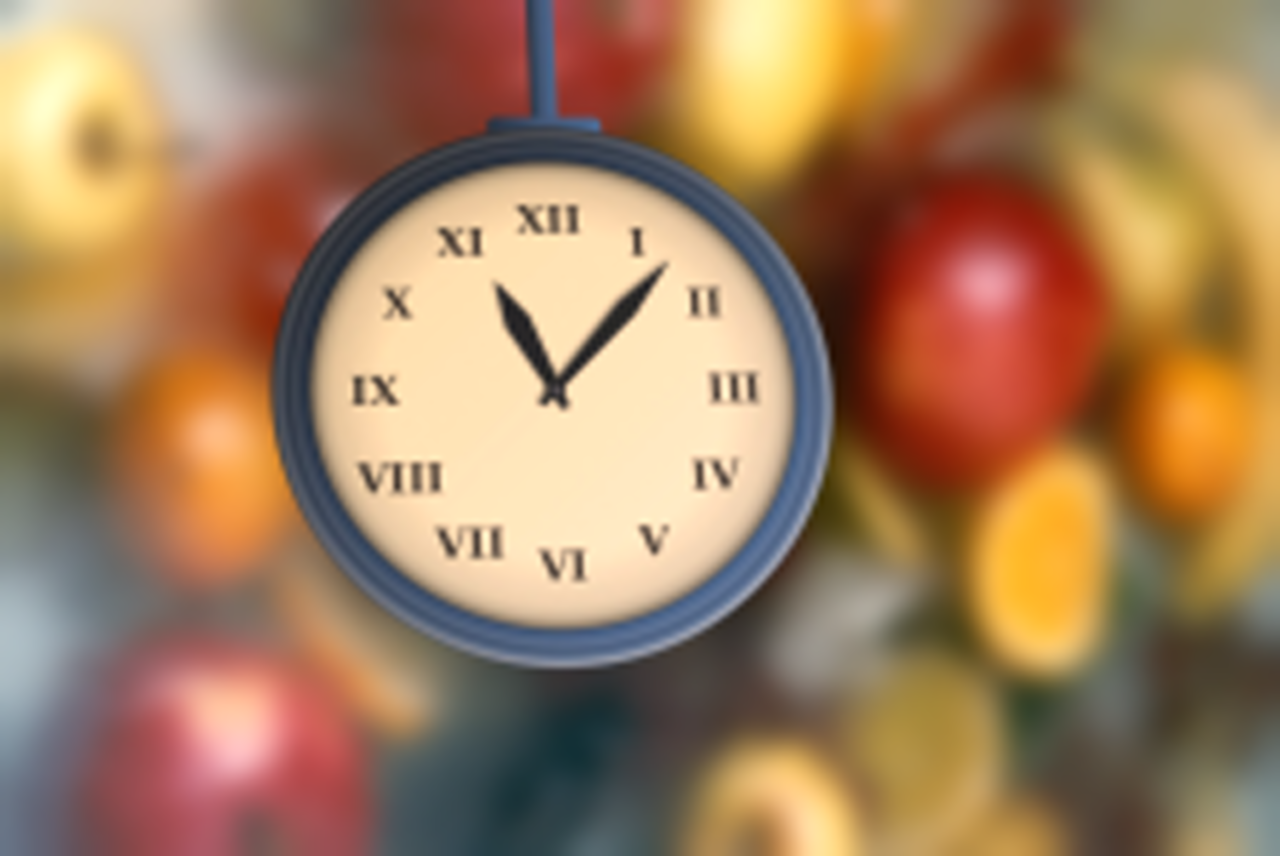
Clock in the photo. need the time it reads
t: 11:07
